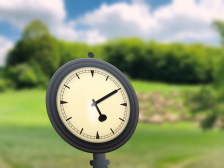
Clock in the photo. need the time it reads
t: 5:10
